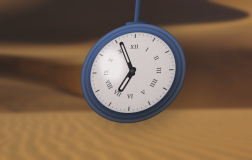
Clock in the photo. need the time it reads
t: 6:56
